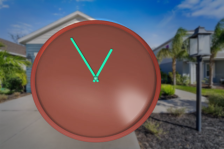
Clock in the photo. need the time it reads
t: 12:55
